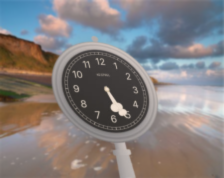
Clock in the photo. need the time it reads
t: 5:26
